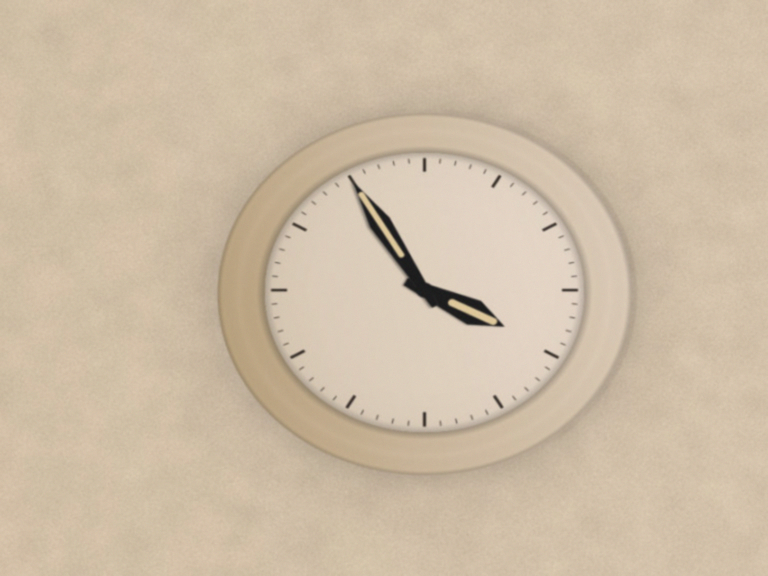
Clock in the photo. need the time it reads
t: 3:55
